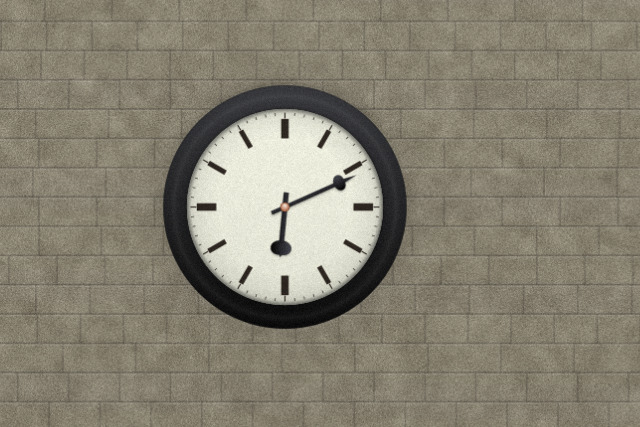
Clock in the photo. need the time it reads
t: 6:11
